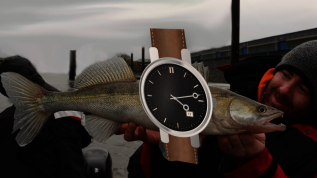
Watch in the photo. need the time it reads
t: 4:13
